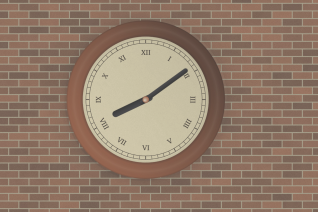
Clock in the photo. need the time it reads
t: 8:09
